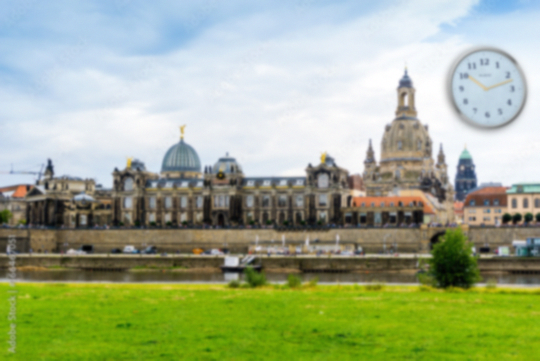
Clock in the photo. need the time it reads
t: 10:12
